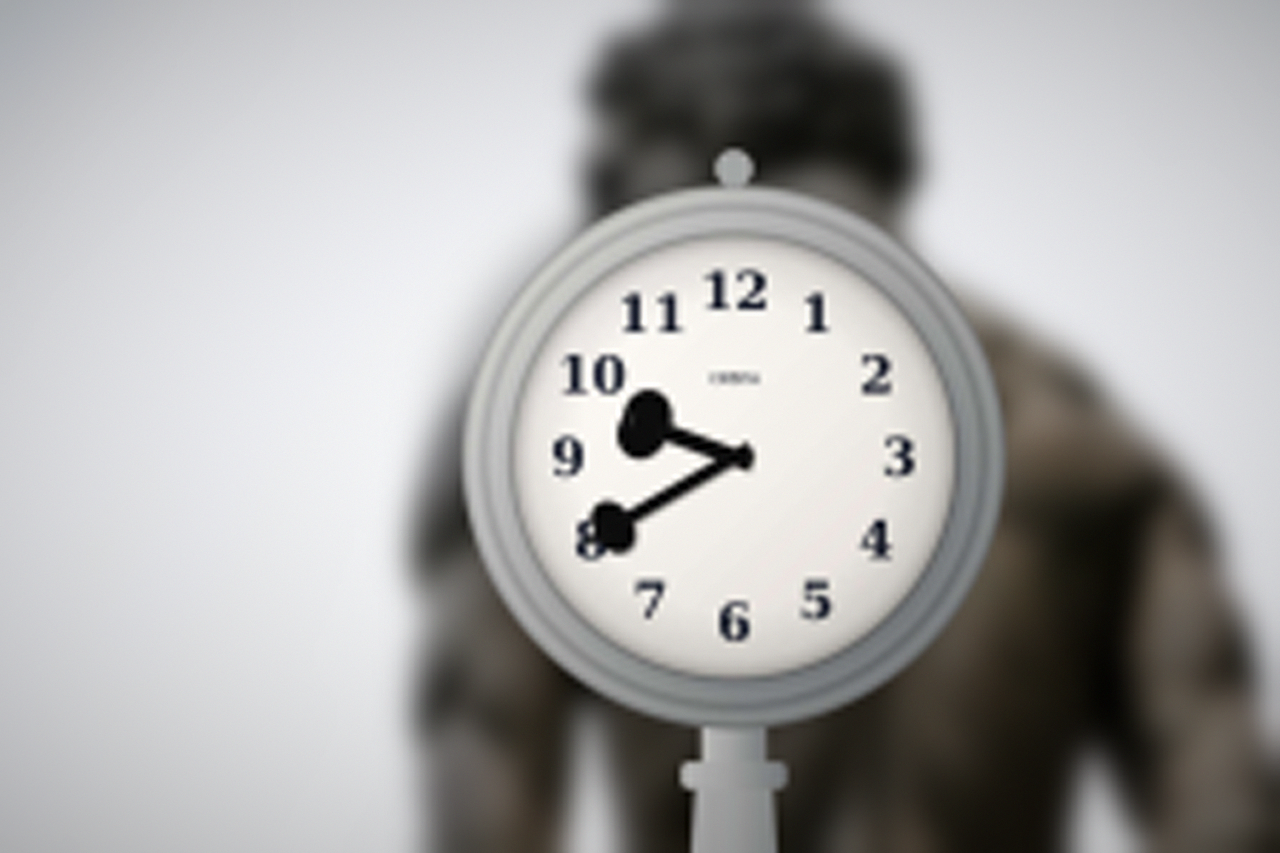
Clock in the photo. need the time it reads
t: 9:40
